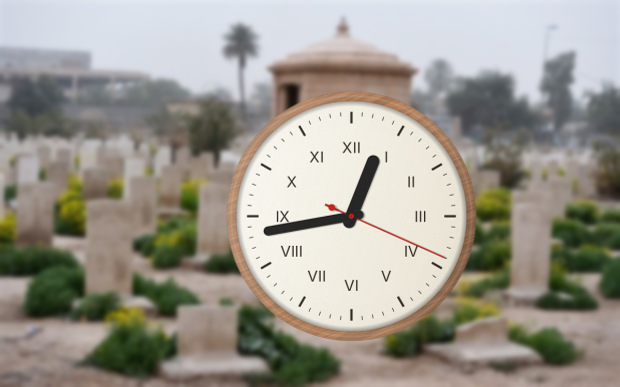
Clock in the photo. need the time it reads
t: 12:43:19
